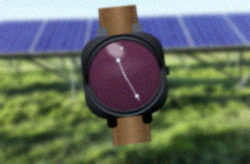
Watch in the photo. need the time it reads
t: 11:26
